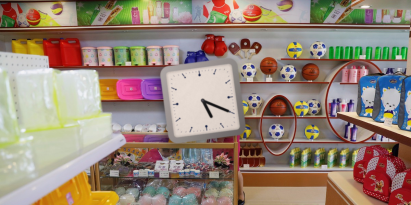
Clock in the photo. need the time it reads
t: 5:20
